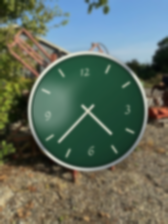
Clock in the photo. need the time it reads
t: 4:38
